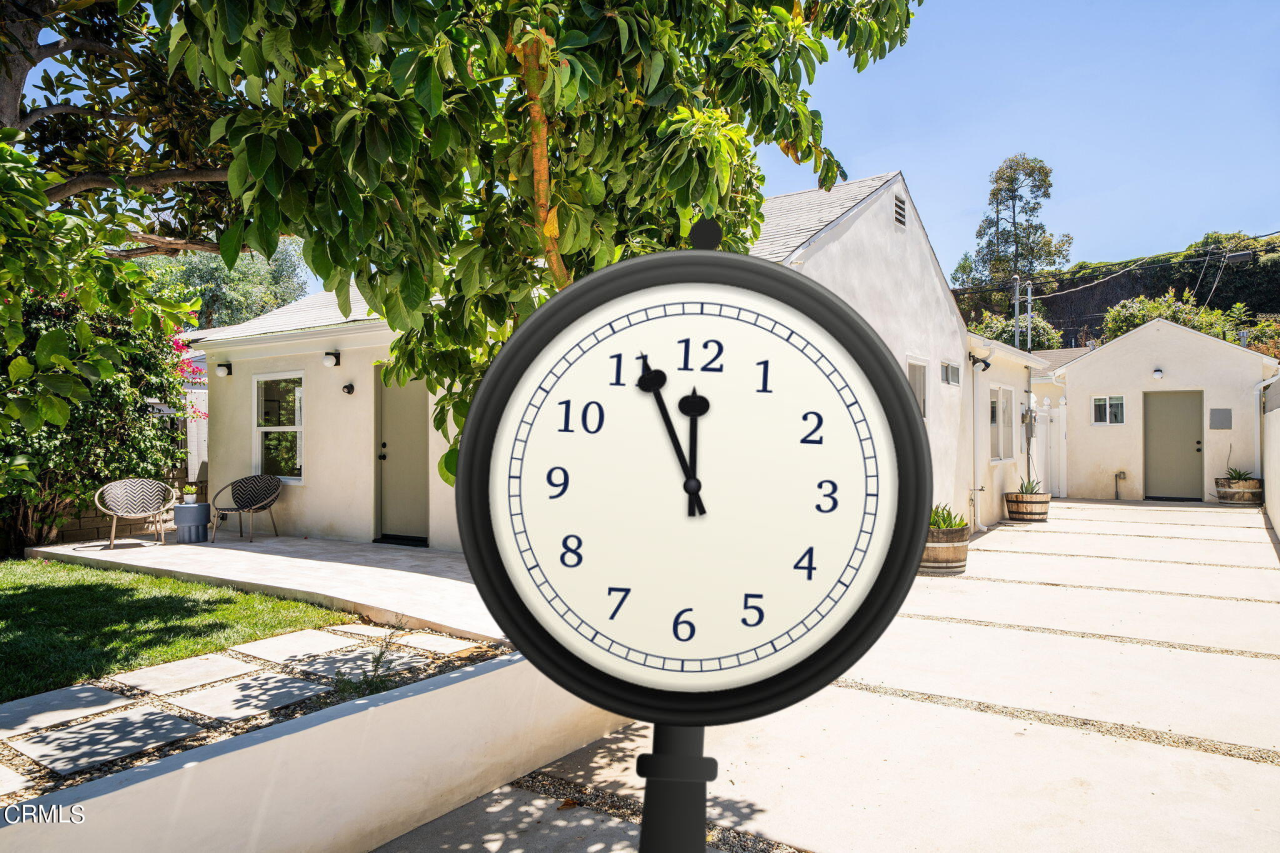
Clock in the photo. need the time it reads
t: 11:56
